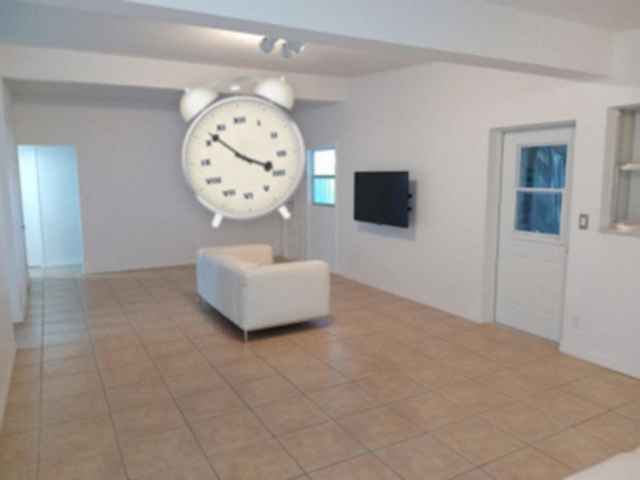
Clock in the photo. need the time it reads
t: 3:52
